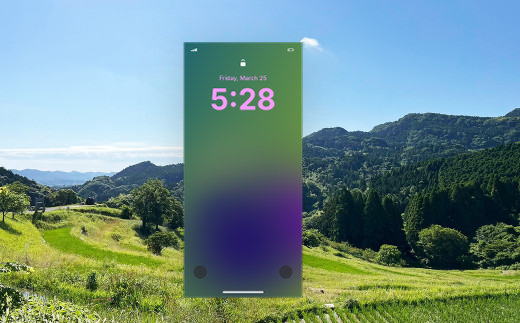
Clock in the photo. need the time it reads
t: 5:28
